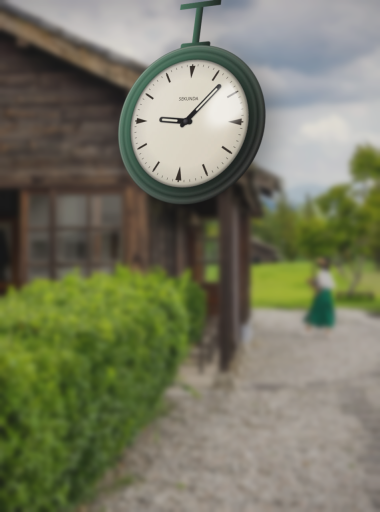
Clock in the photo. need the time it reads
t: 9:07
